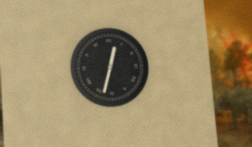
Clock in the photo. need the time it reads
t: 12:33
